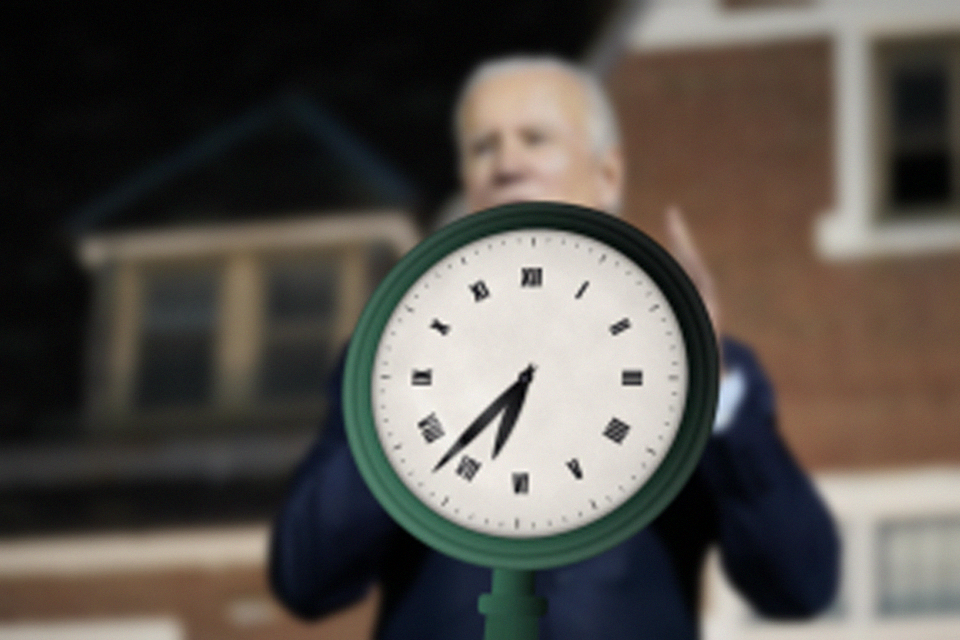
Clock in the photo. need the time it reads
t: 6:37
